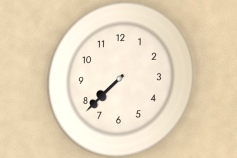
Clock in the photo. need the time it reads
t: 7:38
